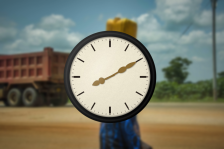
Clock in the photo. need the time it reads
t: 8:10
